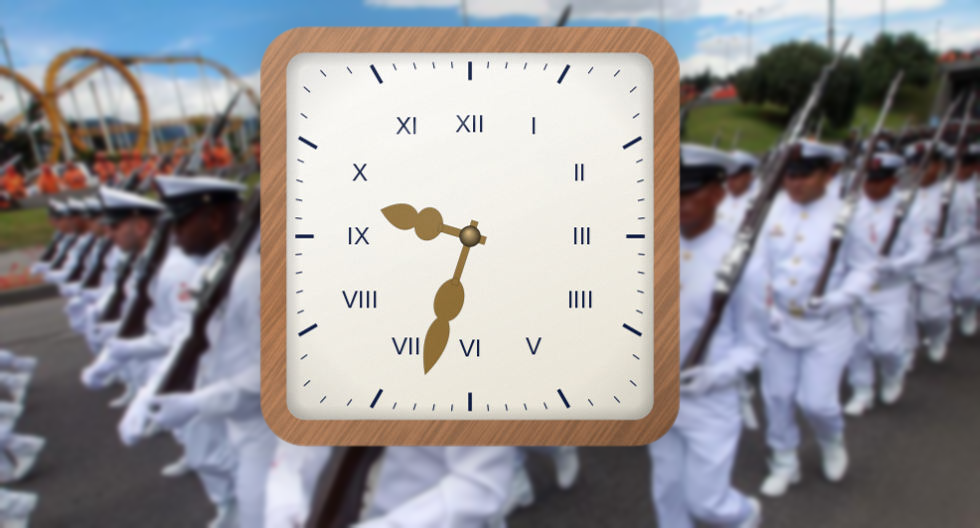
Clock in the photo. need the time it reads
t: 9:33
